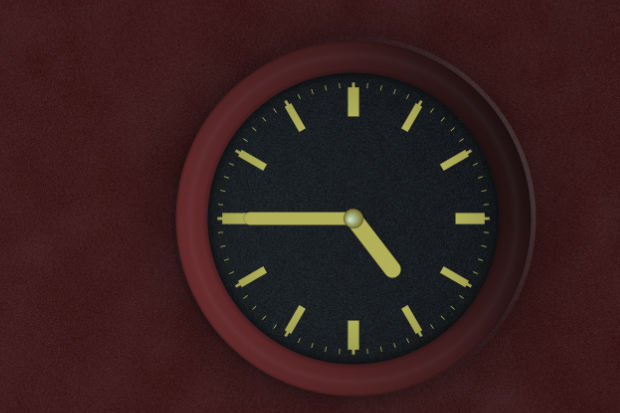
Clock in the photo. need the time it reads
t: 4:45
